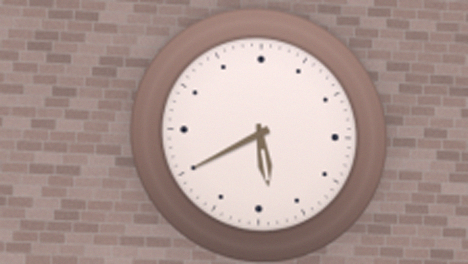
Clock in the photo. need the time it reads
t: 5:40
